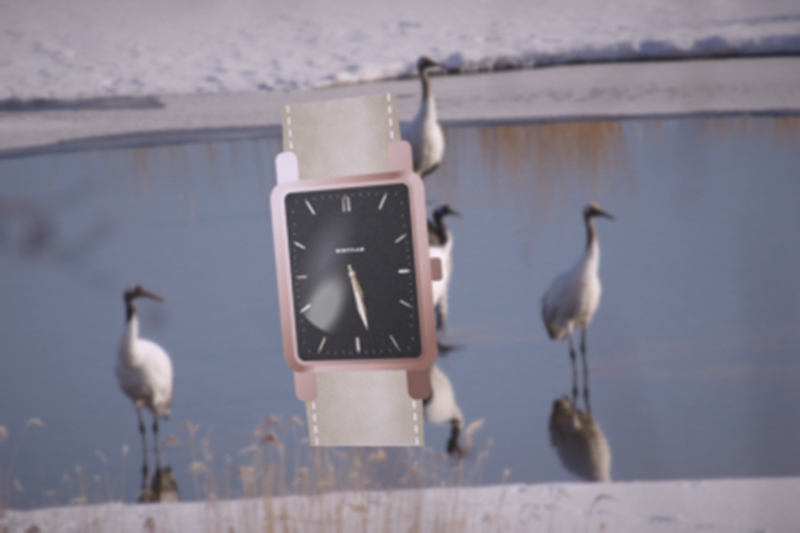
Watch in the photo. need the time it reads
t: 5:28
